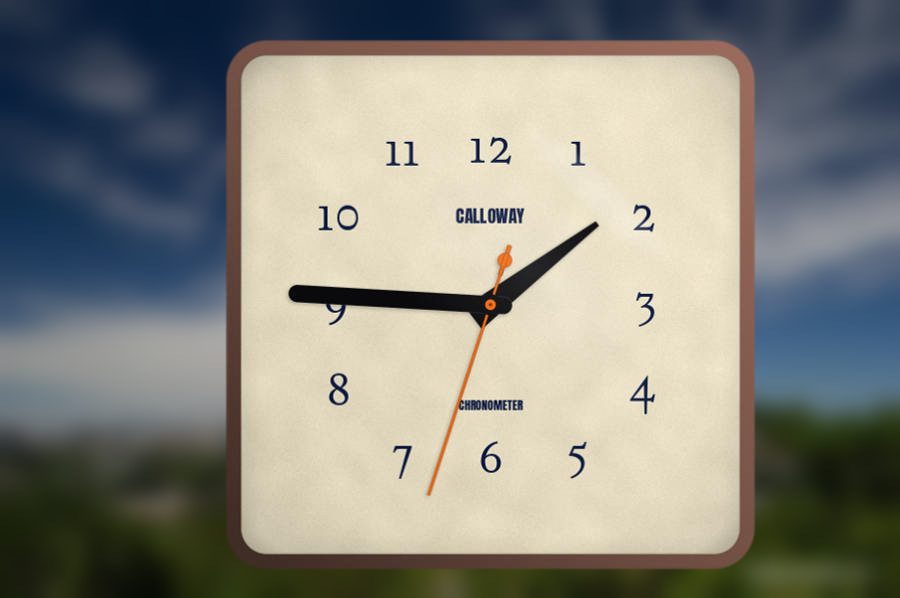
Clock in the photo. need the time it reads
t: 1:45:33
